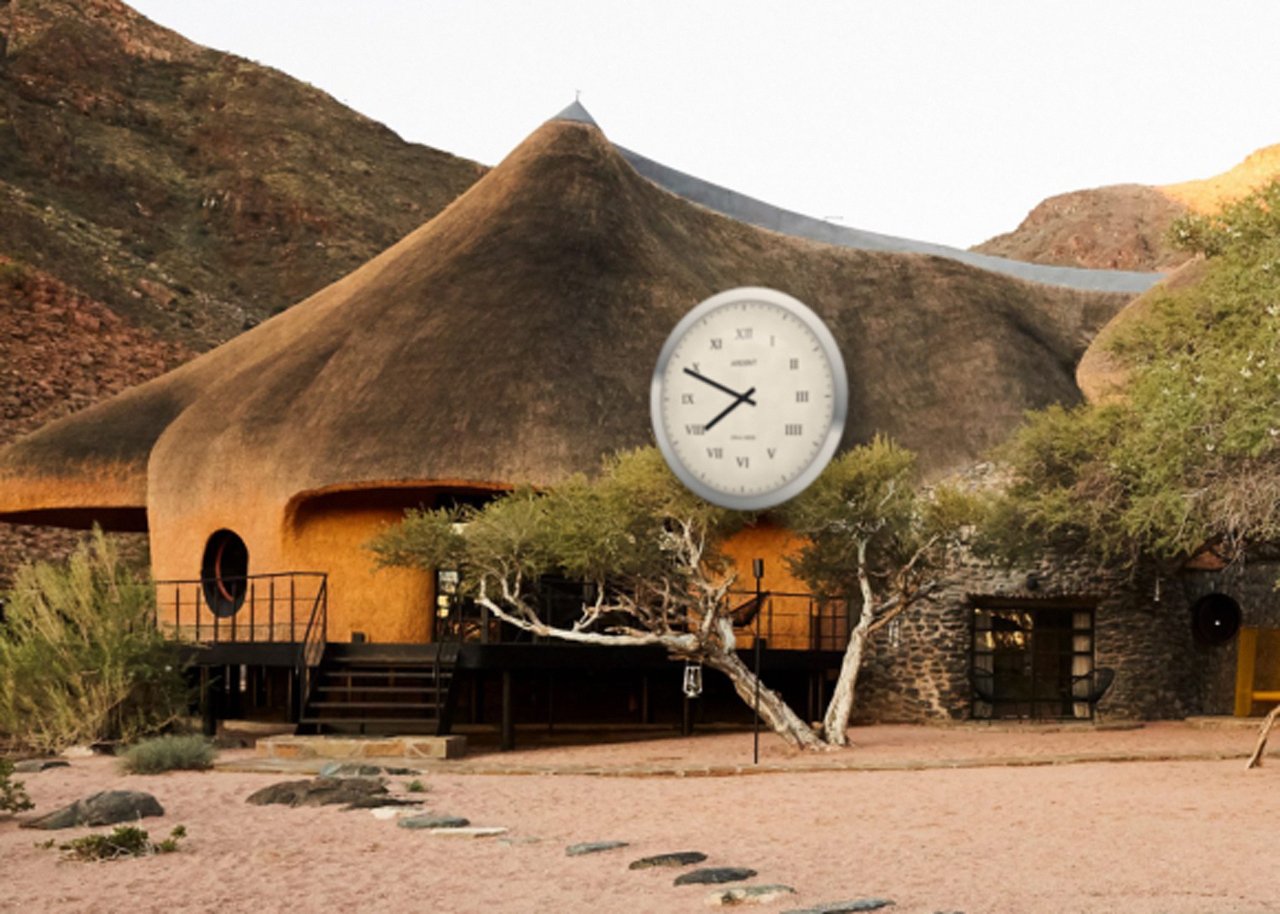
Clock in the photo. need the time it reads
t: 7:49
